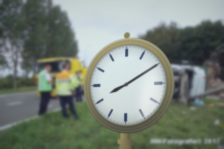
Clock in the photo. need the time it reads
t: 8:10
